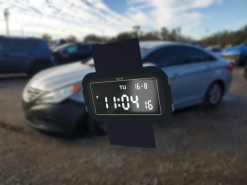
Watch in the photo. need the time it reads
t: 11:04:16
